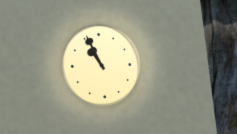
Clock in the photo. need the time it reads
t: 10:56
